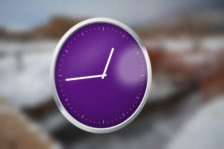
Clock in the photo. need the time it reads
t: 12:44
